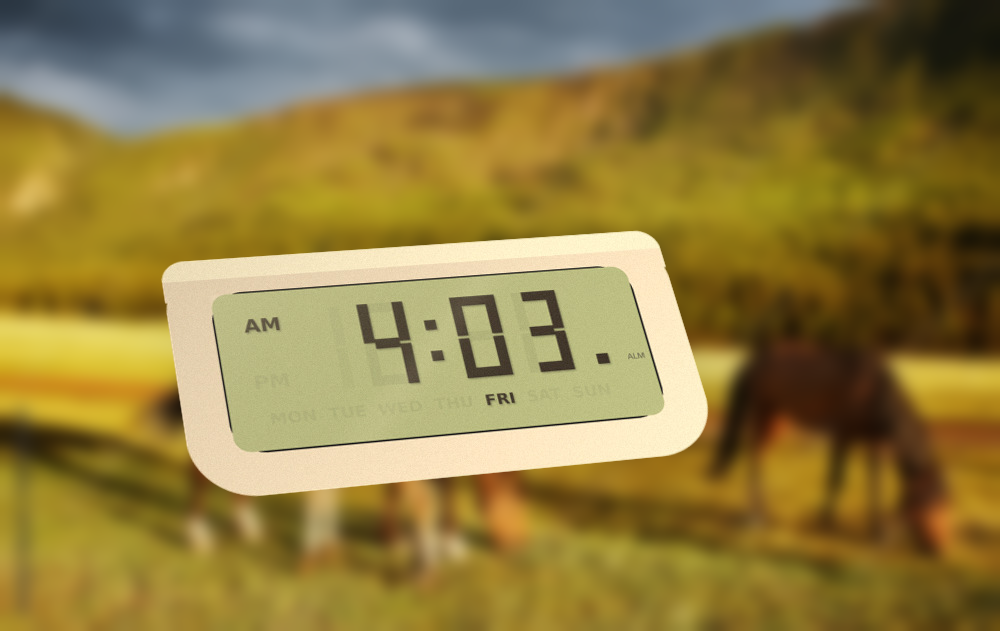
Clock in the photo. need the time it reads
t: 4:03
